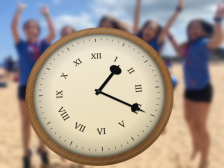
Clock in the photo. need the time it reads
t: 1:20
